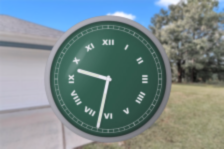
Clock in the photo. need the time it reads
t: 9:32
